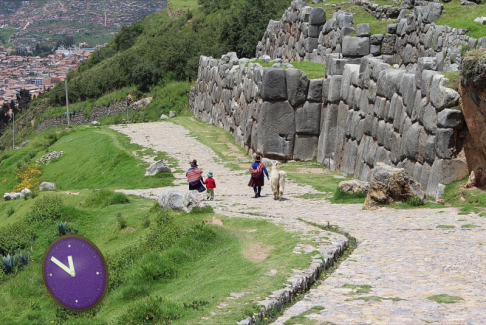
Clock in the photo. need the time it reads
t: 11:51
